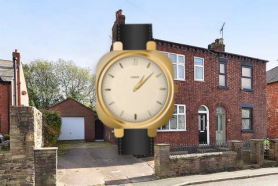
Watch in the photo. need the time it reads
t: 1:08
